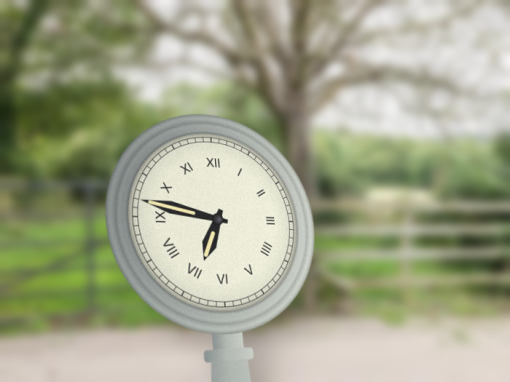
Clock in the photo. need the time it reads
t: 6:47
